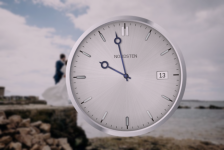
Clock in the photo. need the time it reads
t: 9:58
